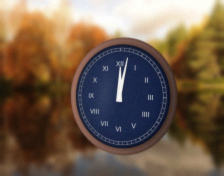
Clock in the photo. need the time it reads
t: 12:02
